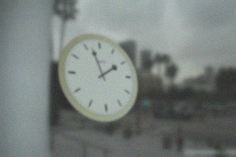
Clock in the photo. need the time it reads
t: 1:57
